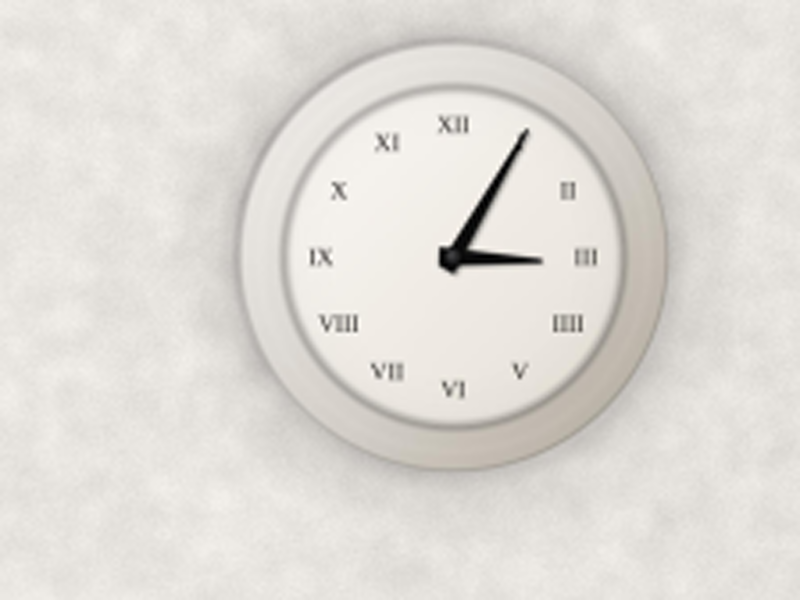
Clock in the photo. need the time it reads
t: 3:05
